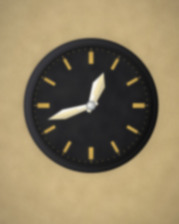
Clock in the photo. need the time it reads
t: 12:42
